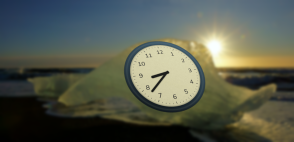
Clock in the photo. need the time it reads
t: 8:38
